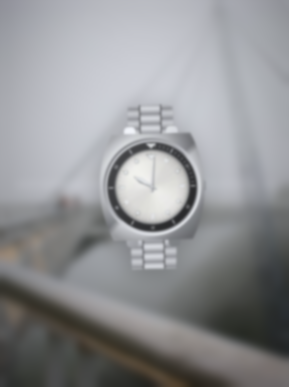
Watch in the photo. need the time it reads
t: 10:01
